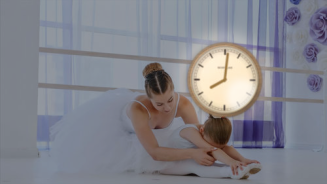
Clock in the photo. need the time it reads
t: 8:01
